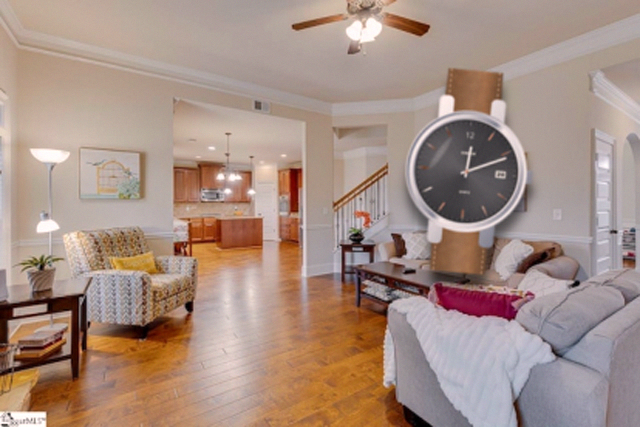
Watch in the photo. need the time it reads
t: 12:11
